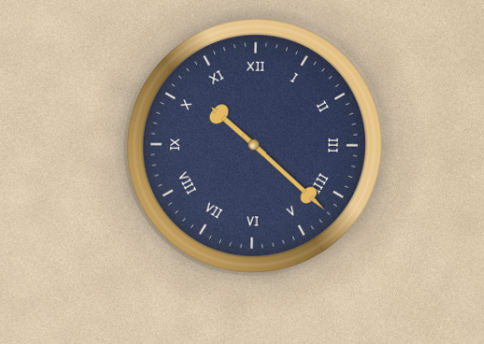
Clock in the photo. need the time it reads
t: 10:22
